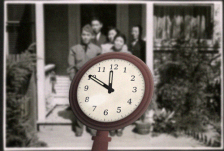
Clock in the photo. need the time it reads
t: 11:50
